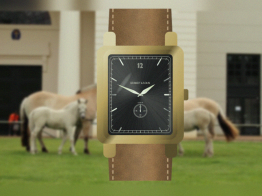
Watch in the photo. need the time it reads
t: 1:49
